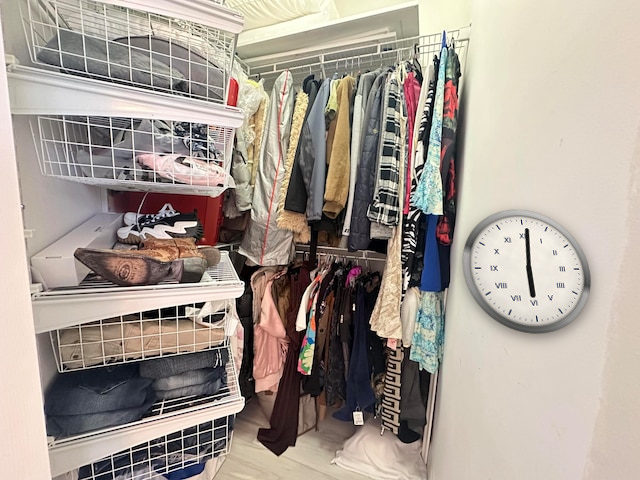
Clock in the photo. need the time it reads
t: 6:01
